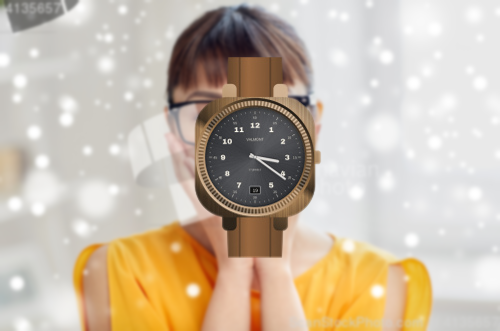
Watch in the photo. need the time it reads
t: 3:21
